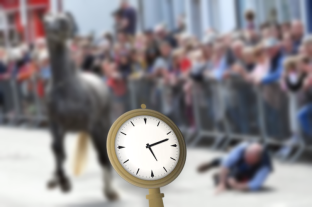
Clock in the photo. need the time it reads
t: 5:12
